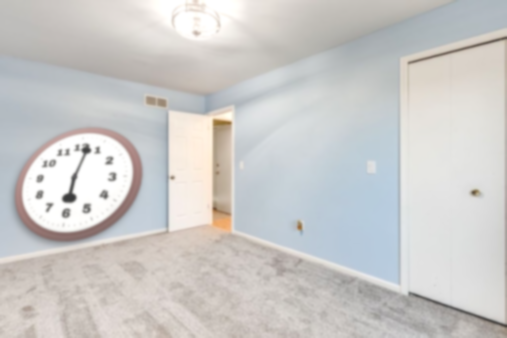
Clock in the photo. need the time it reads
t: 6:02
